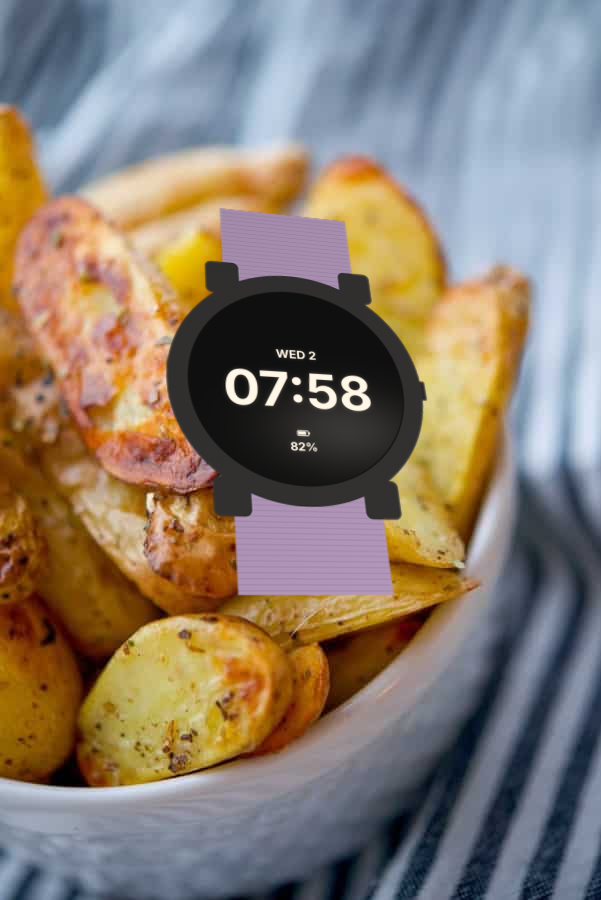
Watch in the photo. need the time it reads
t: 7:58
